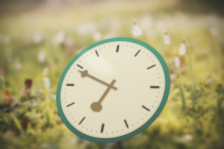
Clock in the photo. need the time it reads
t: 6:49
